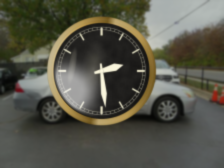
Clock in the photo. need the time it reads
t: 2:29
